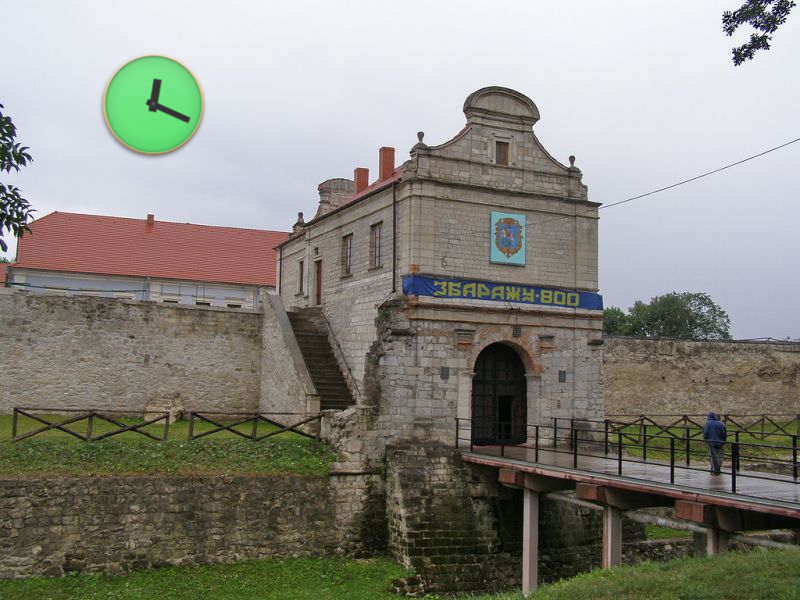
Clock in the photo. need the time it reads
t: 12:19
